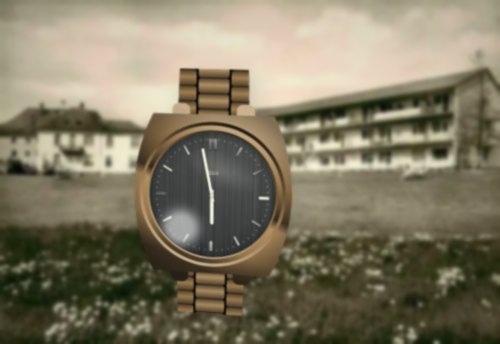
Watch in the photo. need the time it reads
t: 5:58
